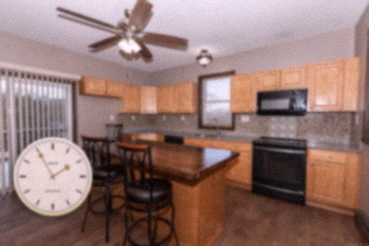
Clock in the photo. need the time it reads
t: 1:55
